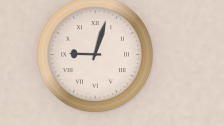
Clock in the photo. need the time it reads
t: 9:03
